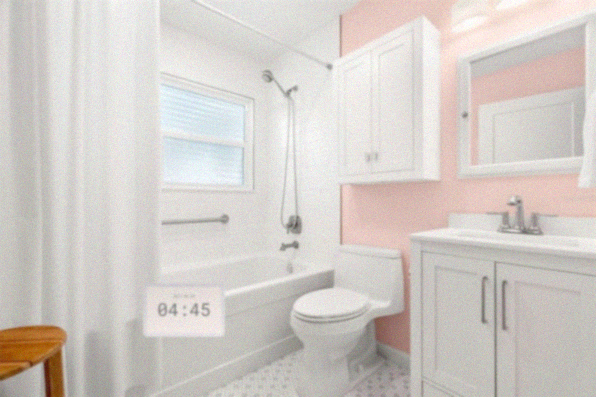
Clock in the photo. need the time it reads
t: 4:45
